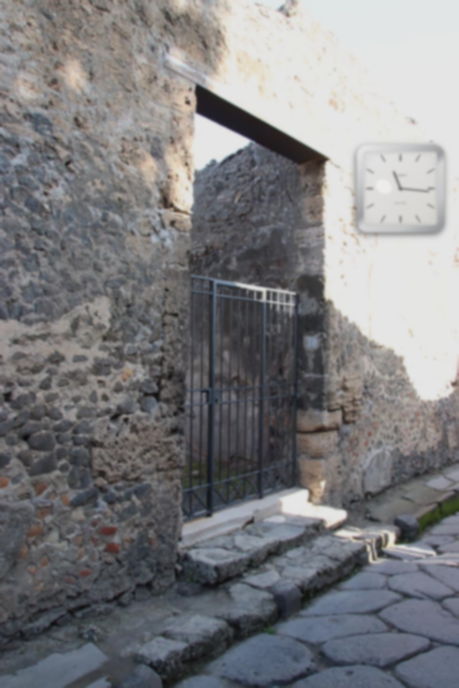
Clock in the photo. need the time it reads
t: 11:16
